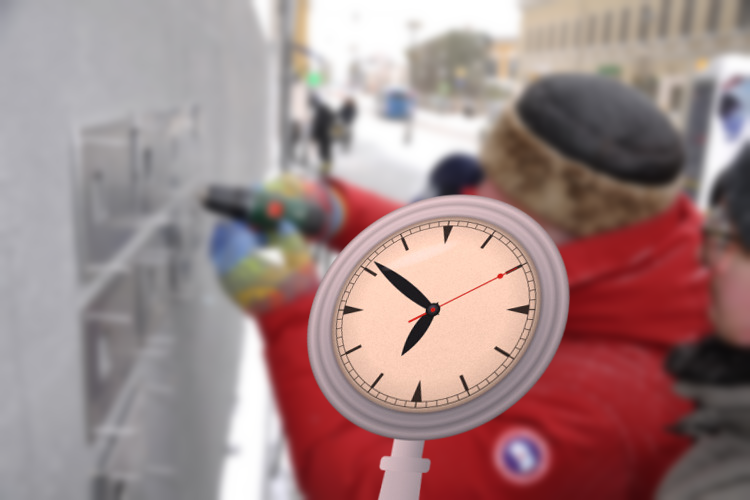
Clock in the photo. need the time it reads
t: 6:51:10
